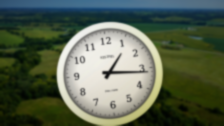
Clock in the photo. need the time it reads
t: 1:16
